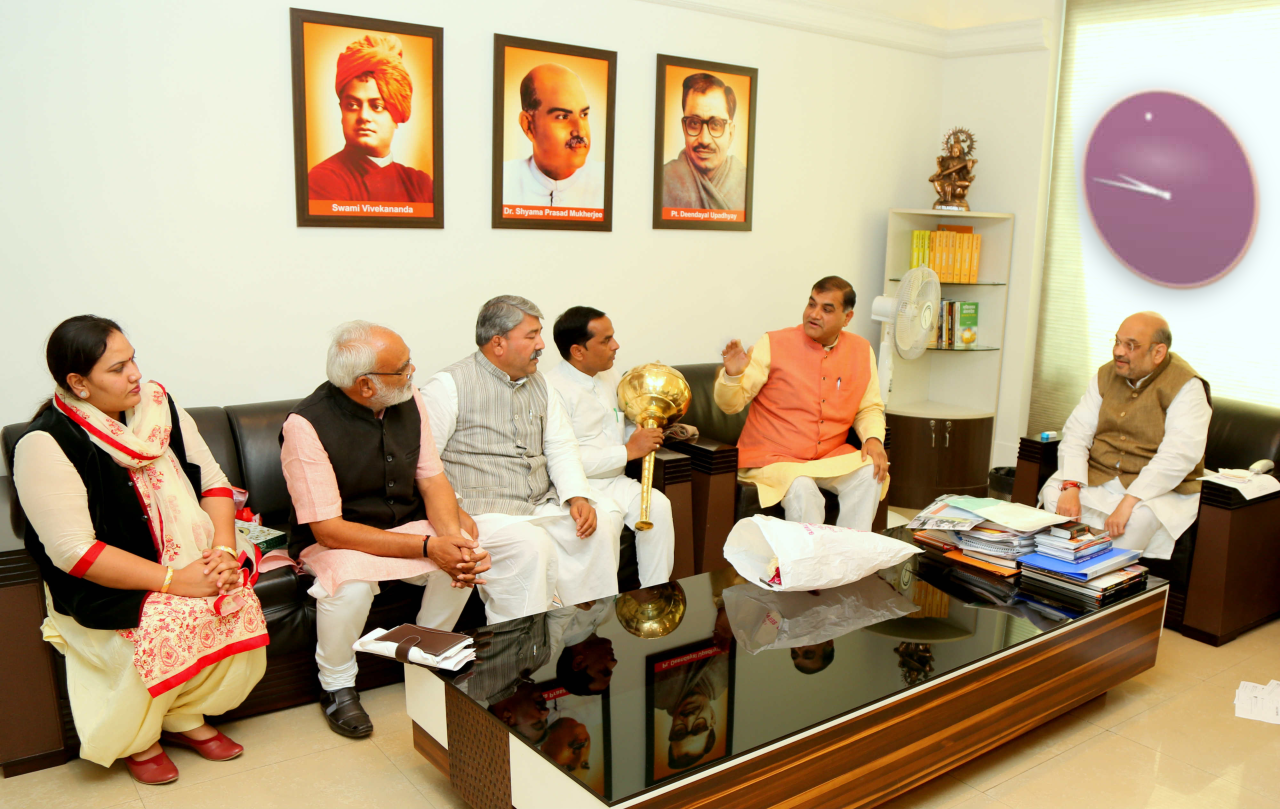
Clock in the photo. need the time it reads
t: 9:47
